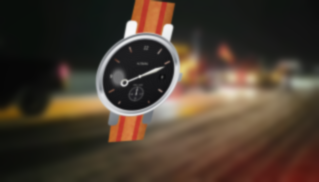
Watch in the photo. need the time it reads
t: 8:11
